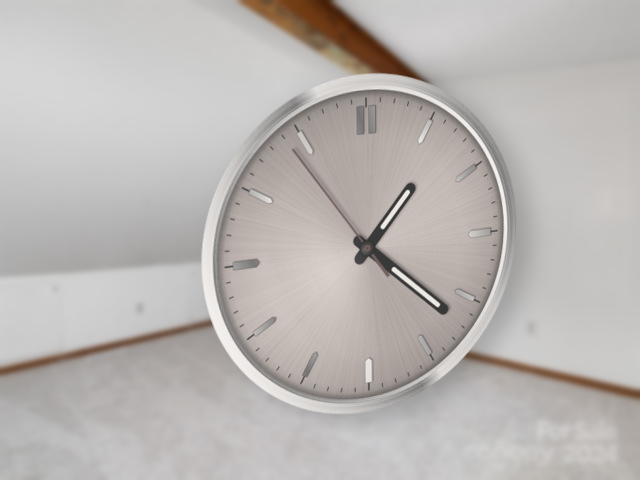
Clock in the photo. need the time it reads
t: 1:21:54
